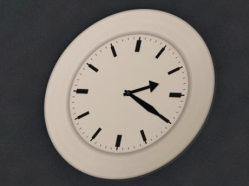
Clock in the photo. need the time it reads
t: 2:20
